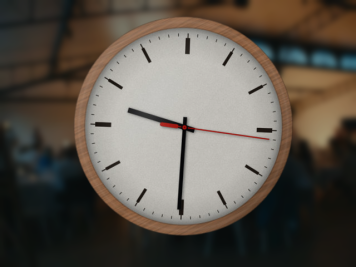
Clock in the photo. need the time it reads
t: 9:30:16
